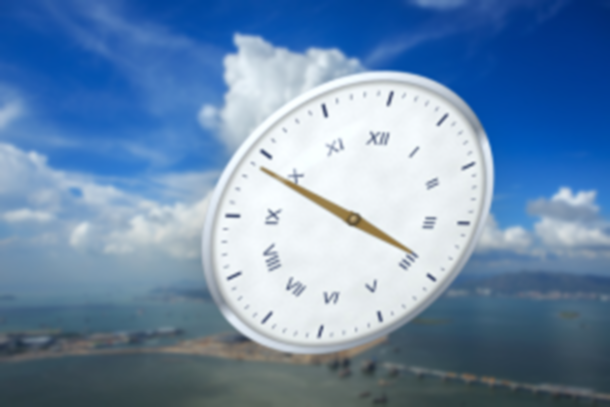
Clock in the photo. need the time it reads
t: 3:49
